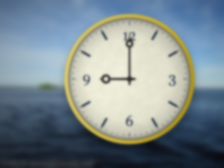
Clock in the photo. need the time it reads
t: 9:00
